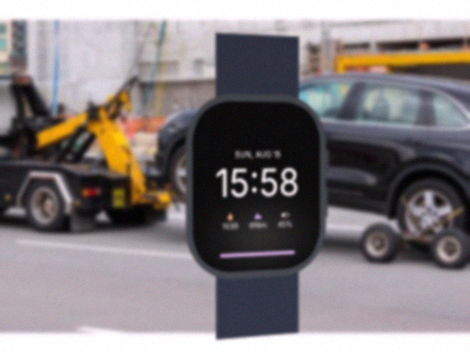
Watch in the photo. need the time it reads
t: 15:58
